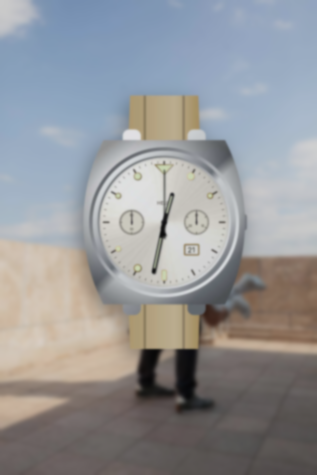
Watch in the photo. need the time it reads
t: 12:32
